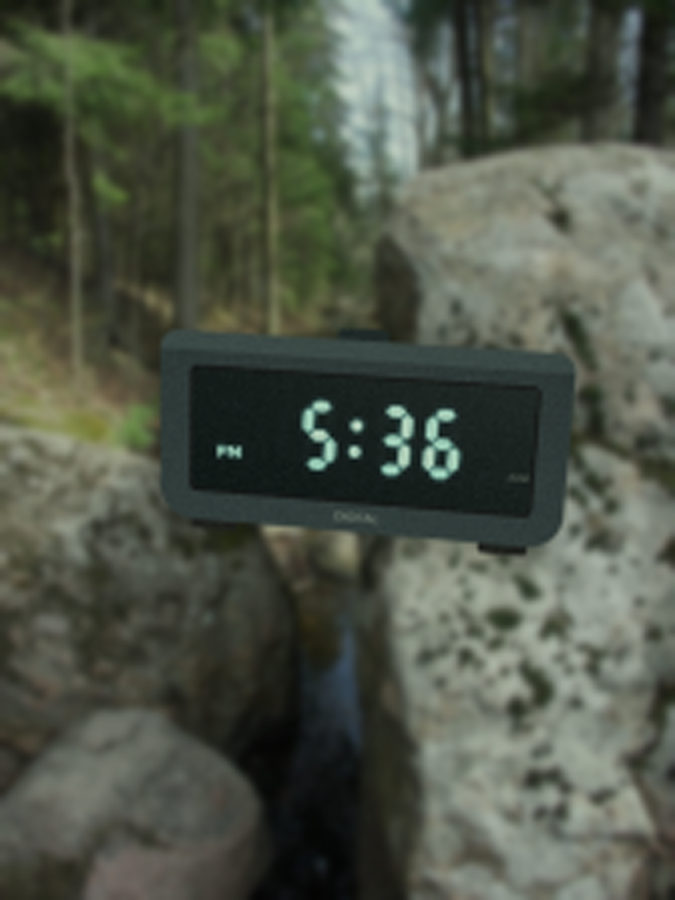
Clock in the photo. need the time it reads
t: 5:36
